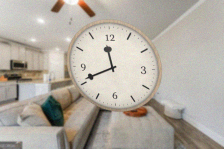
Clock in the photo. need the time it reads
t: 11:41
